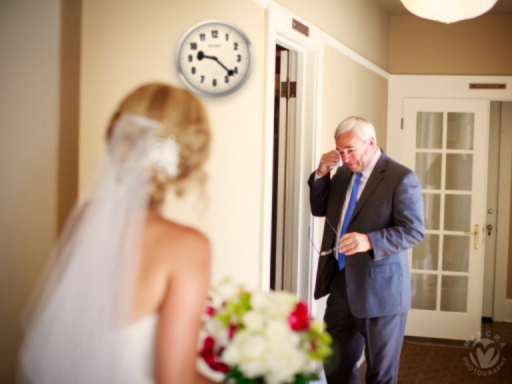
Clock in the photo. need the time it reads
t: 9:22
